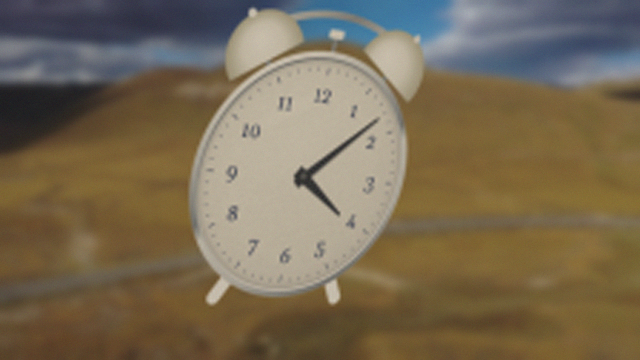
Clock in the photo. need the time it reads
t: 4:08
